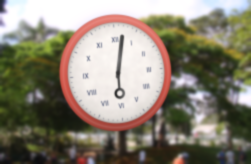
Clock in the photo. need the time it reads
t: 6:02
